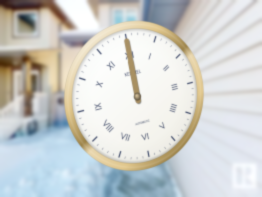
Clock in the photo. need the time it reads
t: 12:00
